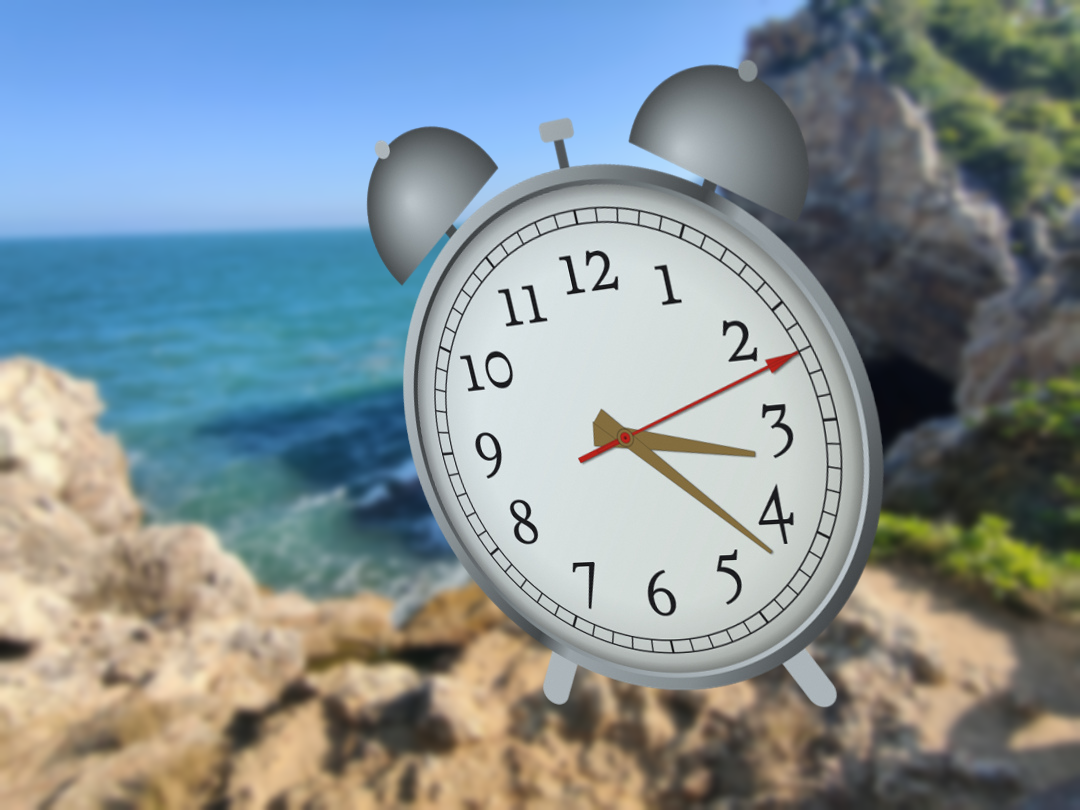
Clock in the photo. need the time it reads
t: 3:22:12
